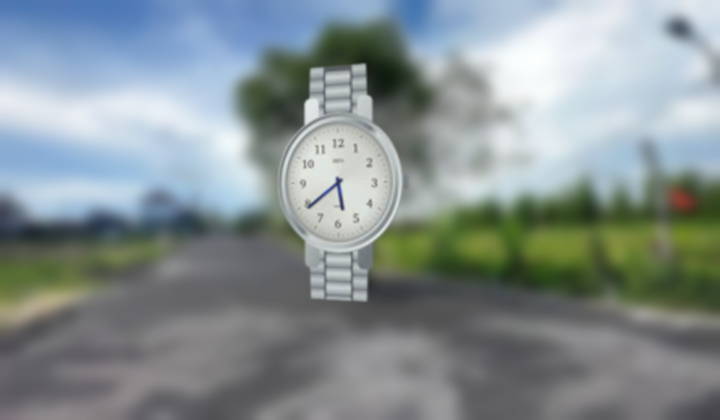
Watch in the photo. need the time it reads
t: 5:39
